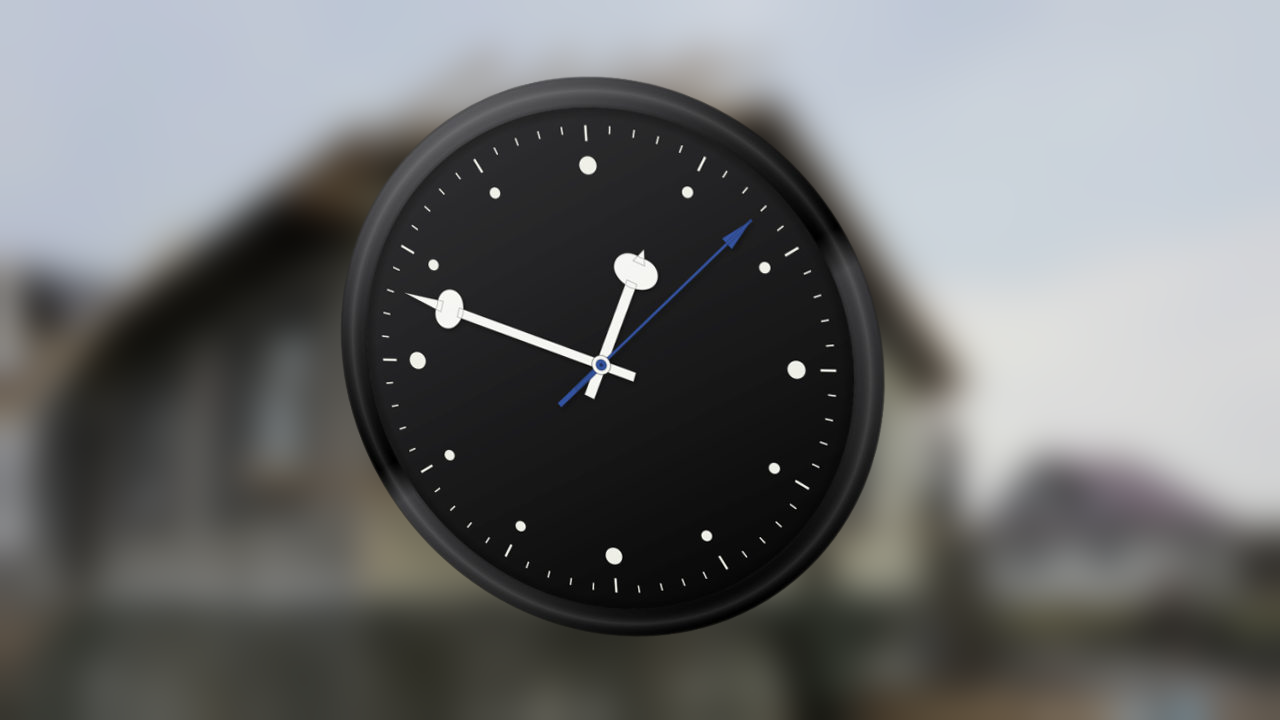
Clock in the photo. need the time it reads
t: 12:48:08
